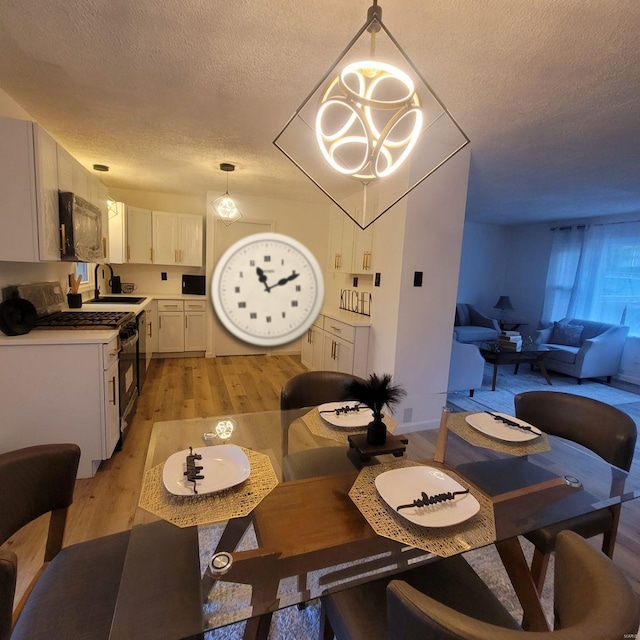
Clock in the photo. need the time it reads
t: 11:11
